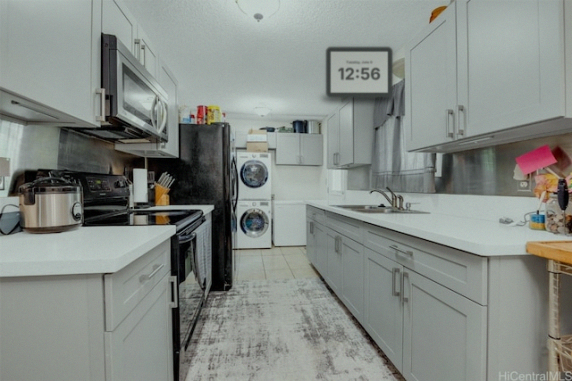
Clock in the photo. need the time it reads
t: 12:56
